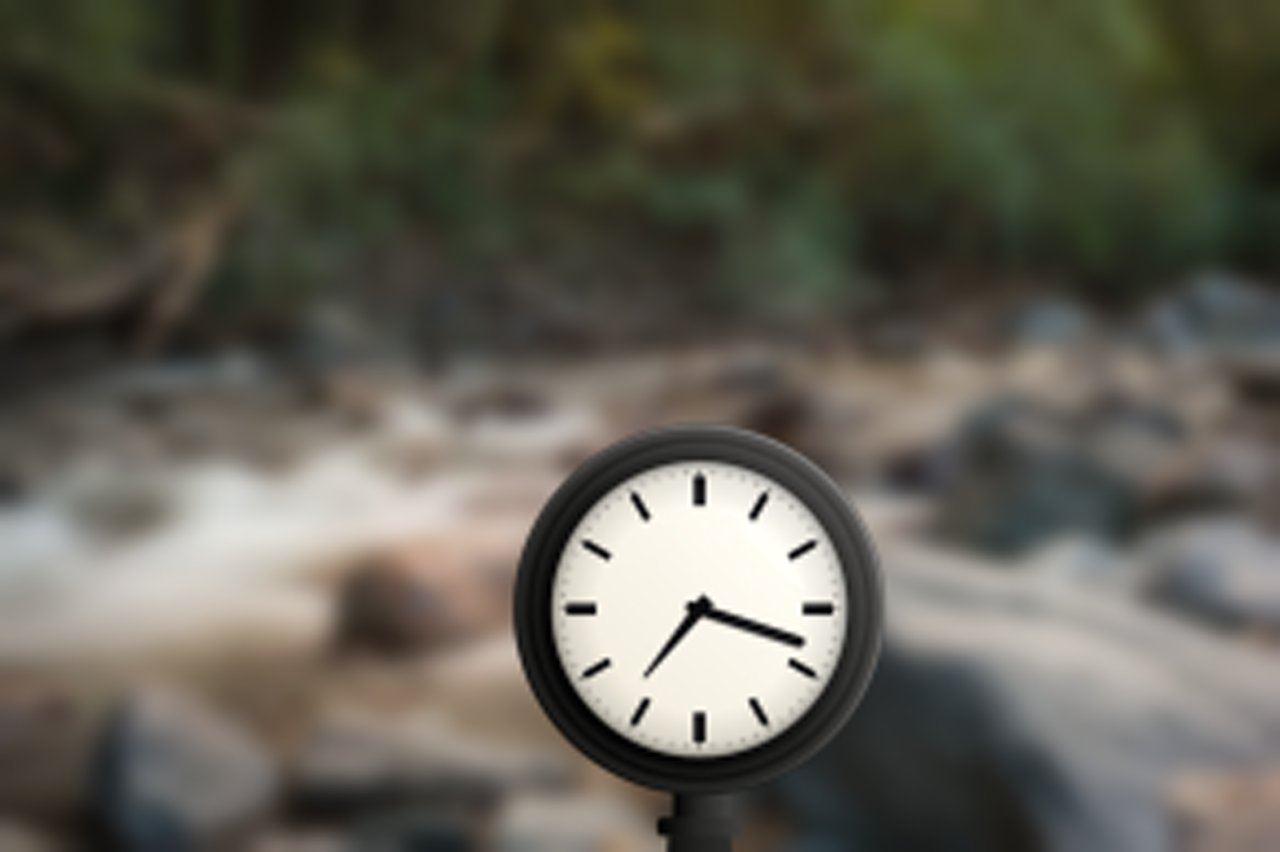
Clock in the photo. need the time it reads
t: 7:18
